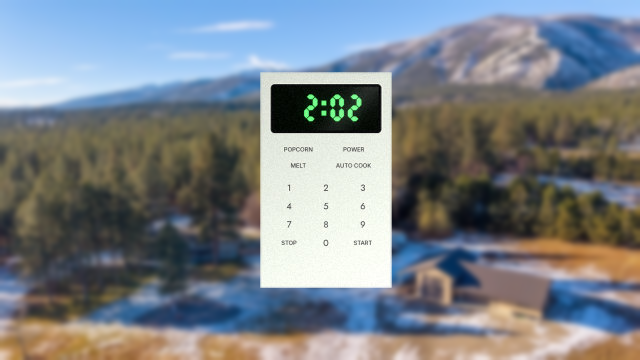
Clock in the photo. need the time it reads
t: 2:02
